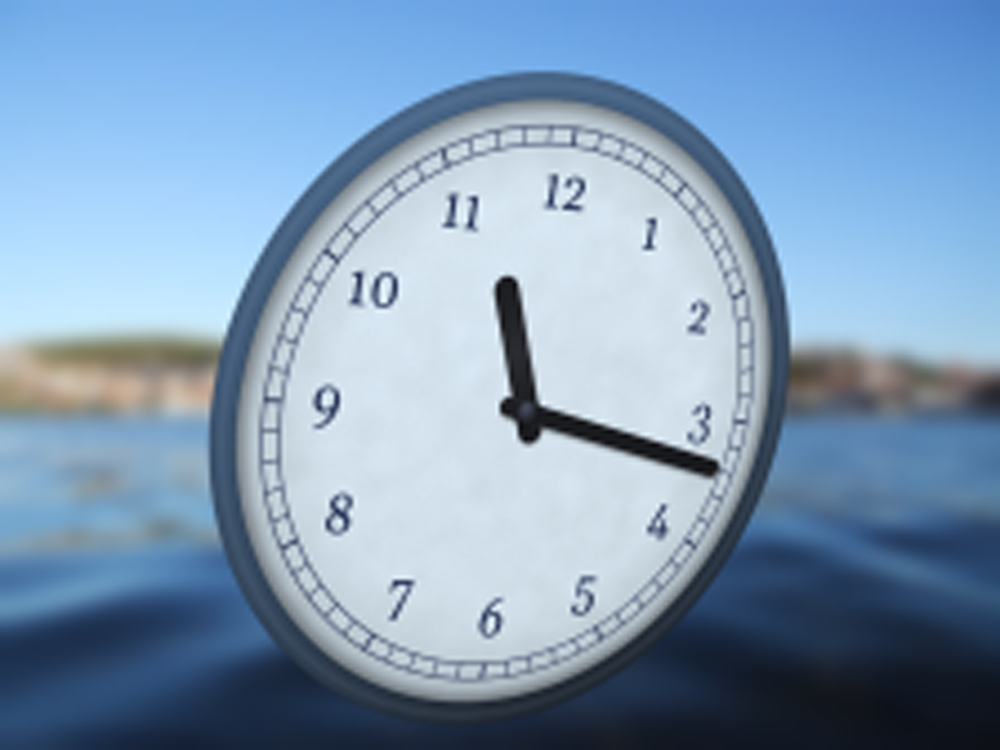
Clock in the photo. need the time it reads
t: 11:17
